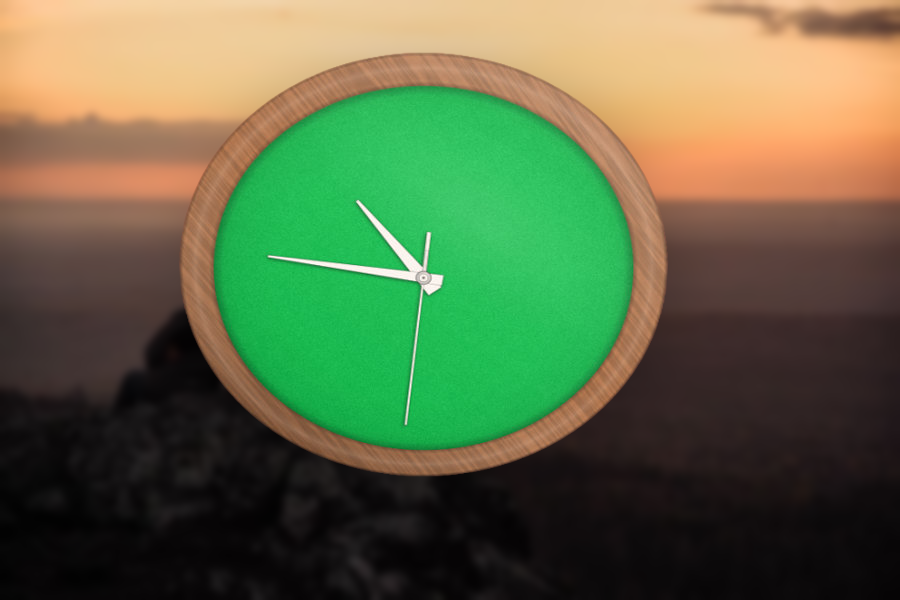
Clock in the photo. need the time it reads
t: 10:46:31
